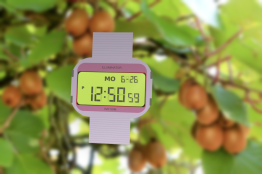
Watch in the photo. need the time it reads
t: 12:50:59
